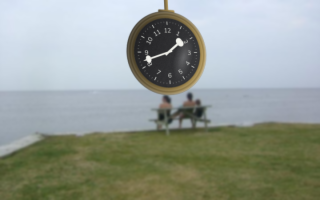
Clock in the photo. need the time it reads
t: 1:42
